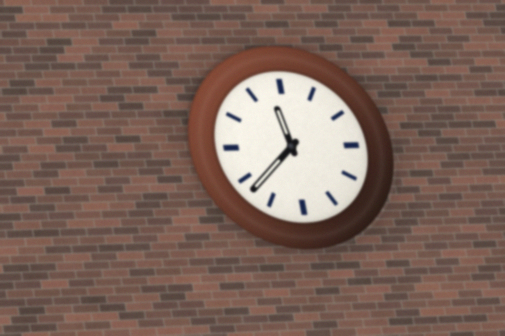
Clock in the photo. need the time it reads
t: 11:38
